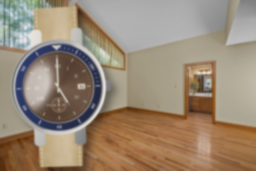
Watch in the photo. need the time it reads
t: 5:00
